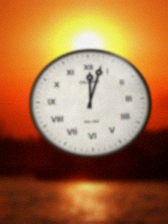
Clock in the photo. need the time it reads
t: 12:03
